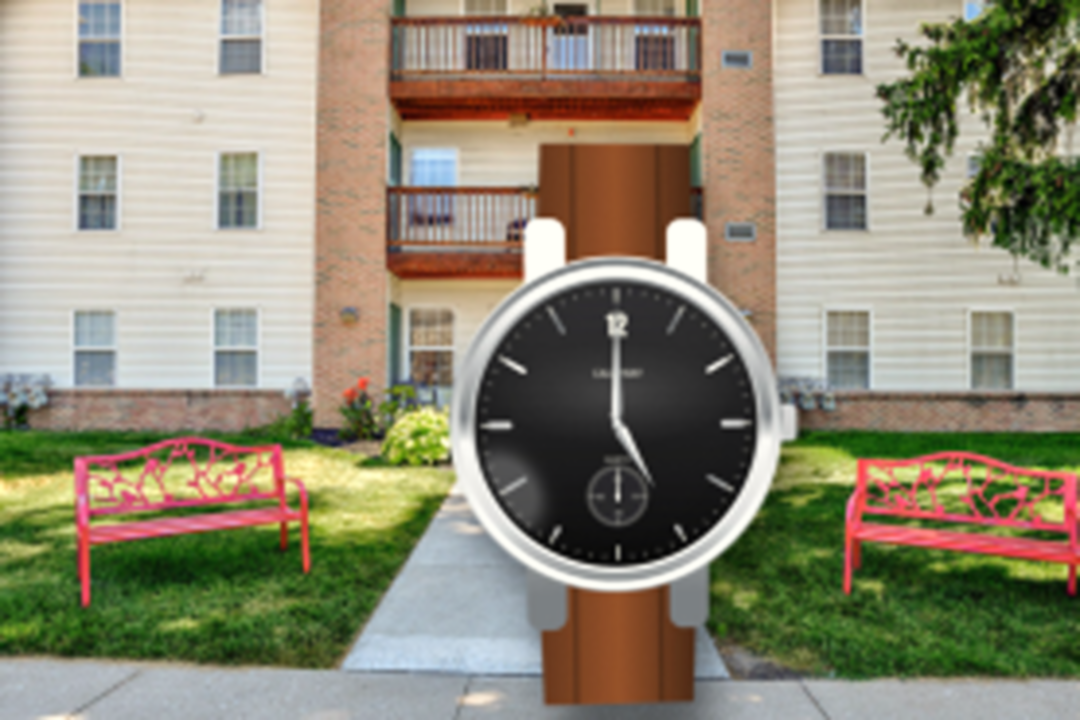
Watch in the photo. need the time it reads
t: 5:00
